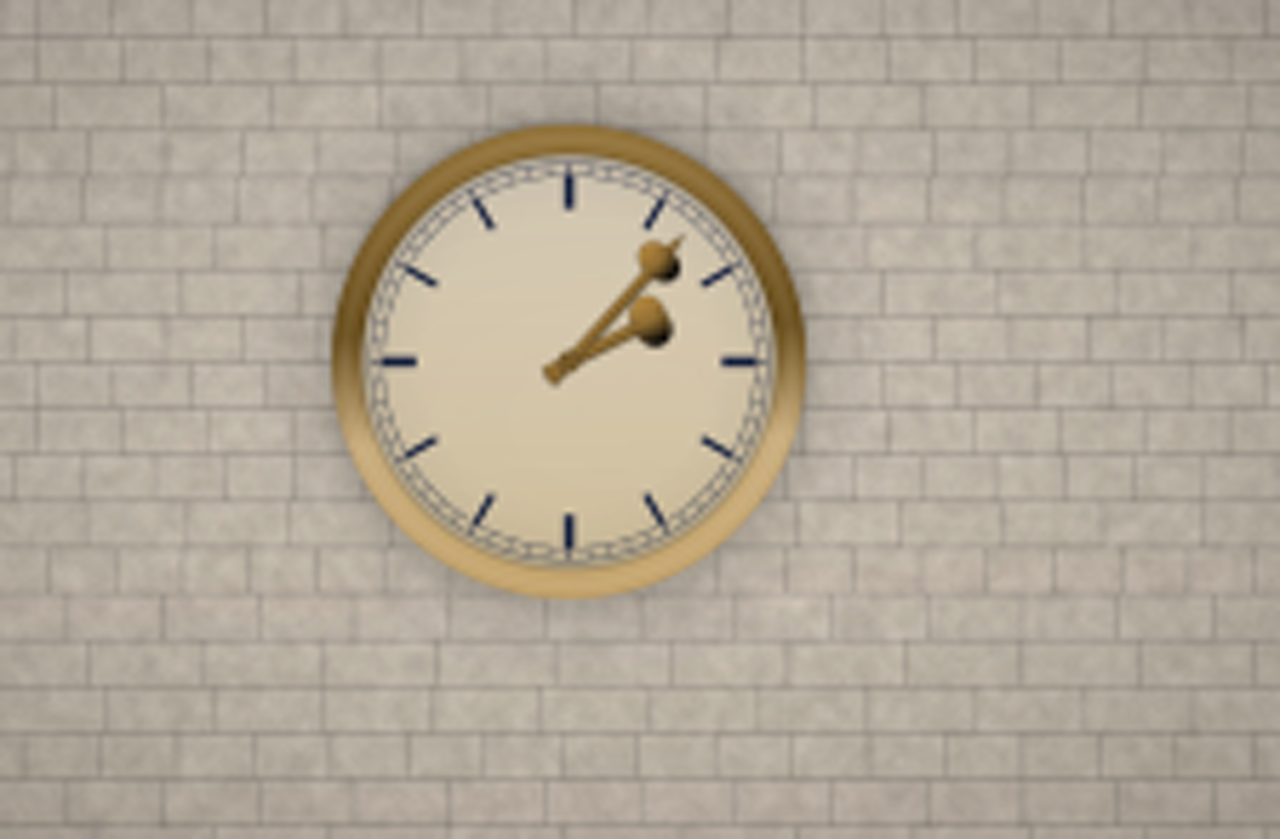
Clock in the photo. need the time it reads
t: 2:07
